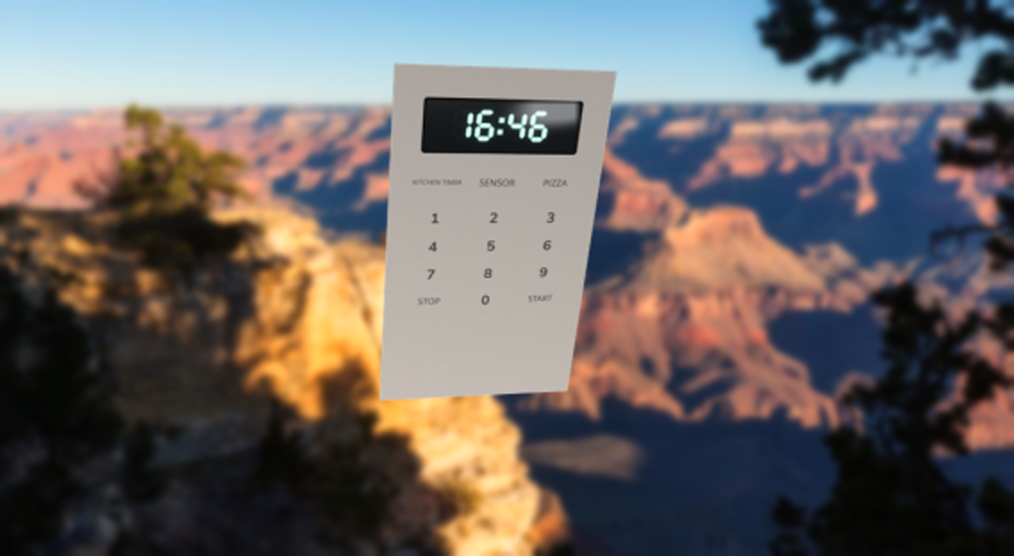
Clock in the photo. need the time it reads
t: 16:46
